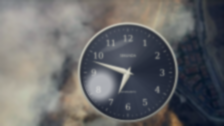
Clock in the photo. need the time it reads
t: 6:48
